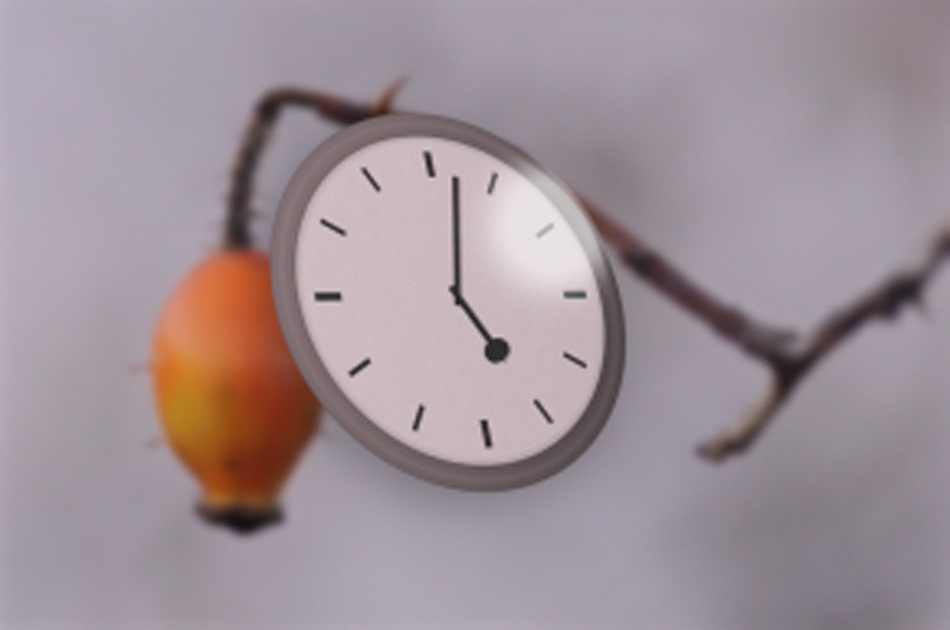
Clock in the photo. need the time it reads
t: 5:02
